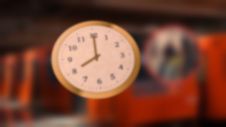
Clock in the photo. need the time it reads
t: 8:00
